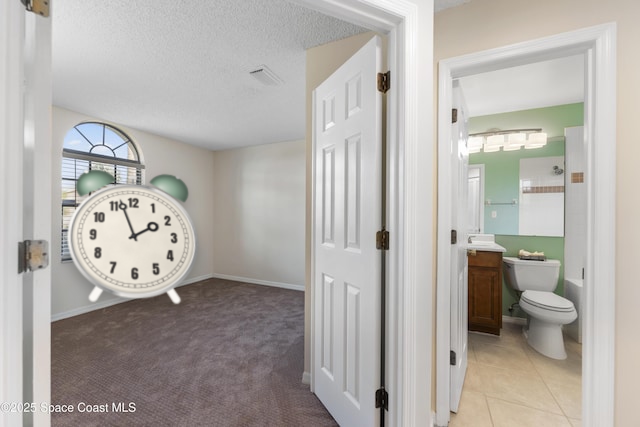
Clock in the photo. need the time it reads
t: 1:57
